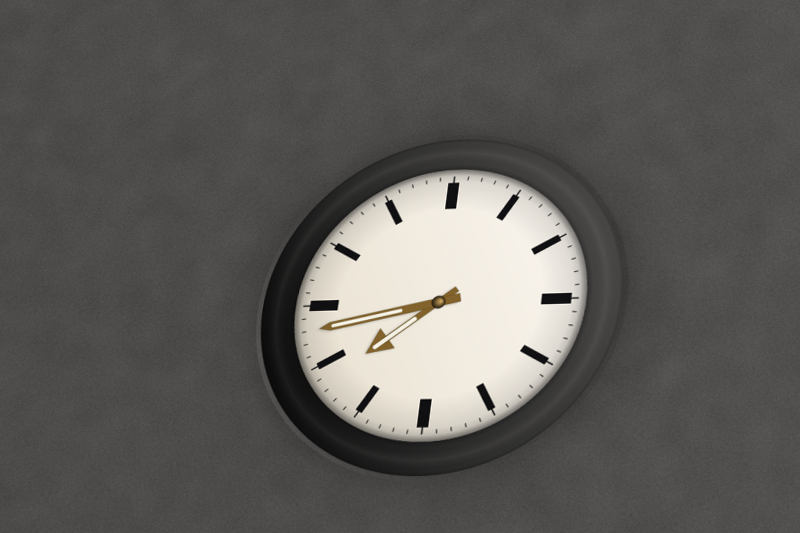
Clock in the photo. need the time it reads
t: 7:43
